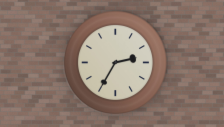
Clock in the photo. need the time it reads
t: 2:35
